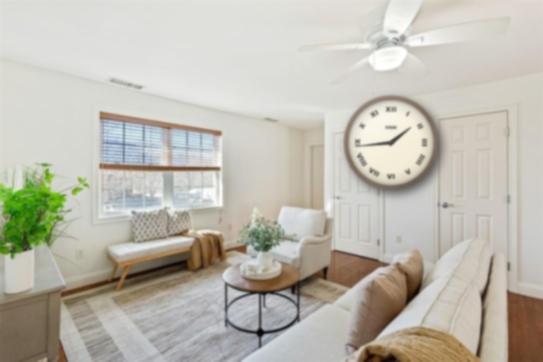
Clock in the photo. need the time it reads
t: 1:44
